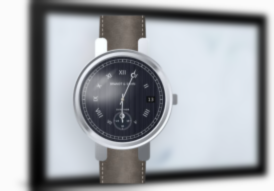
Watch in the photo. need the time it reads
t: 6:04
